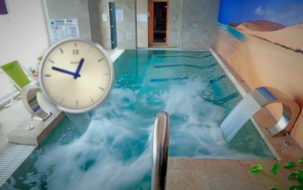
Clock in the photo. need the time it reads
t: 12:48
